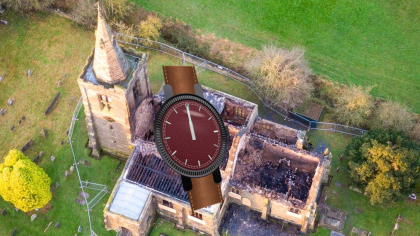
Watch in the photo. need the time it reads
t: 12:00
